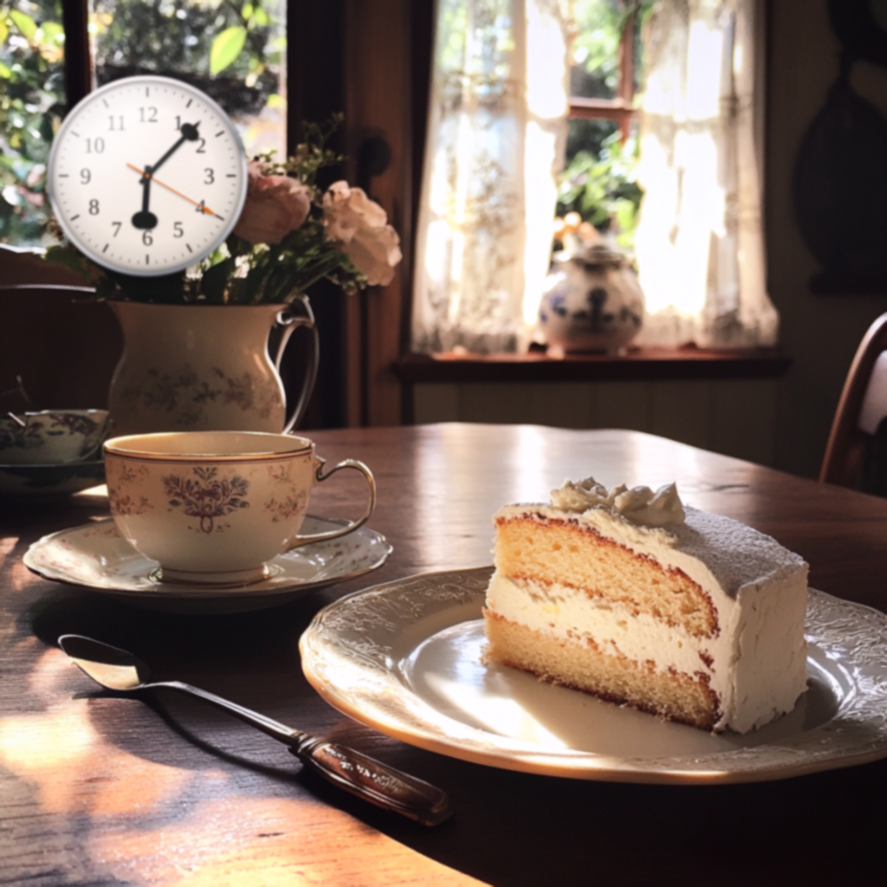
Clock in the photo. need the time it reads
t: 6:07:20
